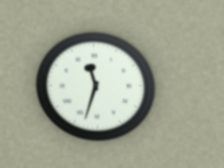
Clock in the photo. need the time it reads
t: 11:33
